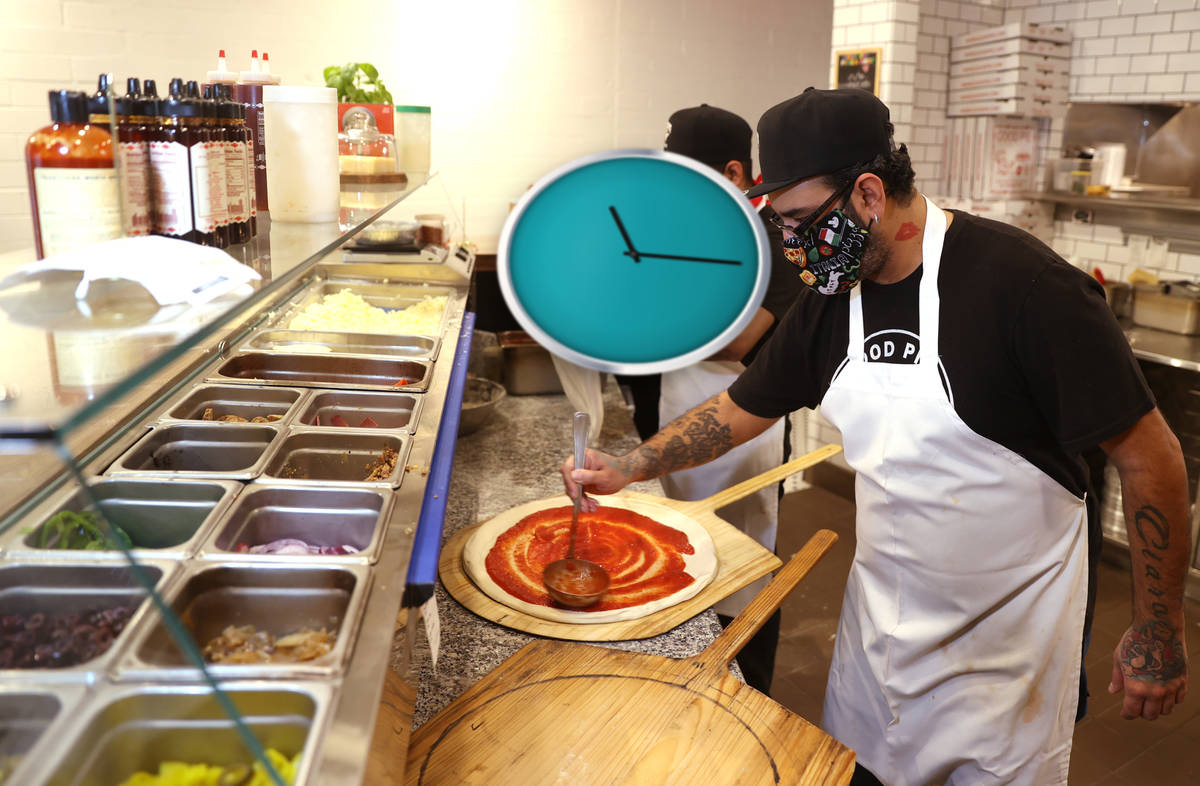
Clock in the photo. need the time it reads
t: 11:16
